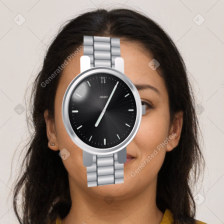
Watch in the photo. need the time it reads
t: 7:05
